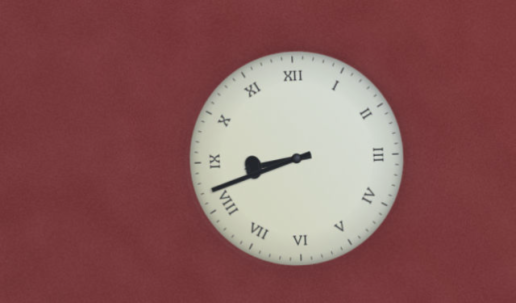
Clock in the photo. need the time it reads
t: 8:42
